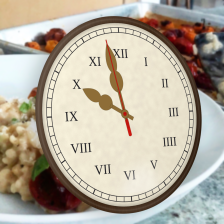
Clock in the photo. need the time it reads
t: 9:57:58
